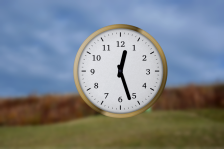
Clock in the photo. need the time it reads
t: 12:27
